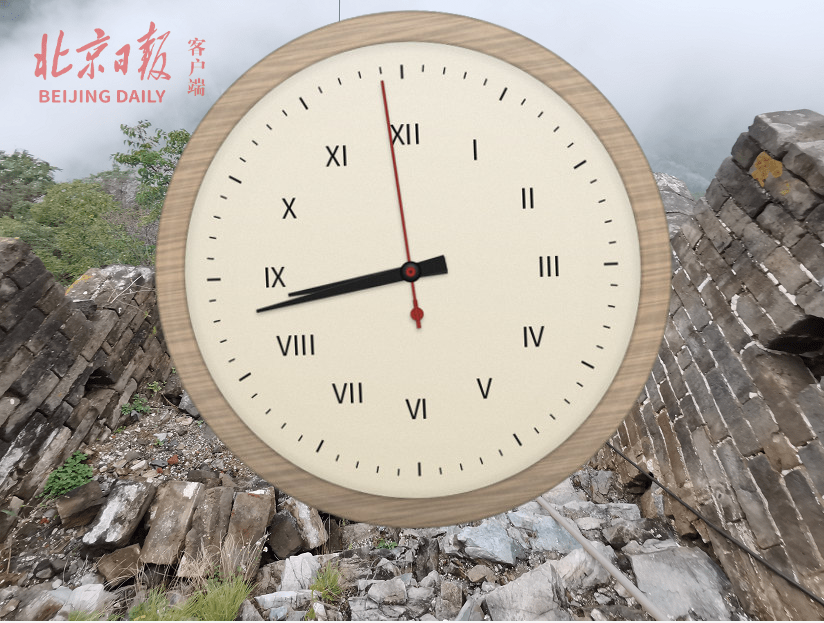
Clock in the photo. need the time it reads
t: 8:42:59
